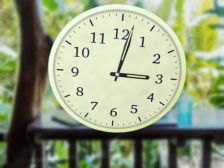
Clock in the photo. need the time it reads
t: 3:02
